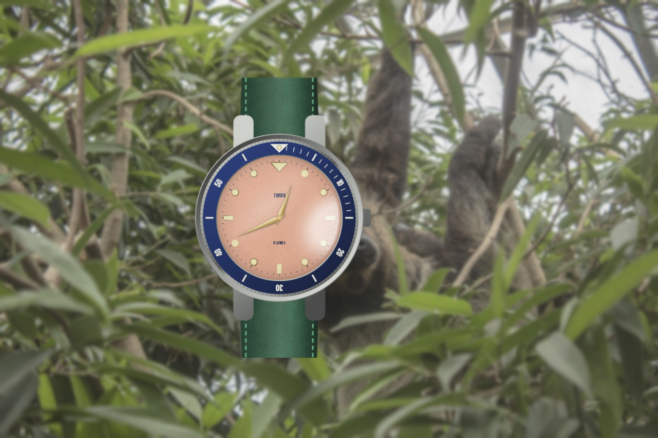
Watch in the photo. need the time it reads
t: 12:41
